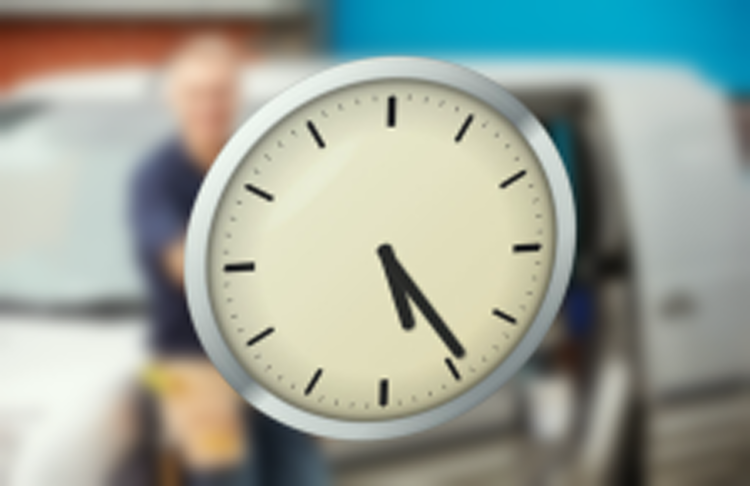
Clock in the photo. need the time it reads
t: 5:24
